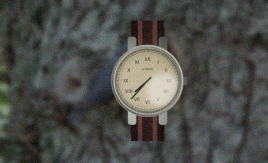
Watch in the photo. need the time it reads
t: 7:37
